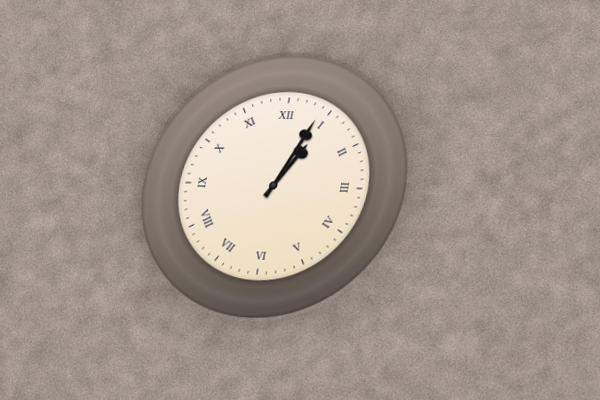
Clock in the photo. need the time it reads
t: 1:04
